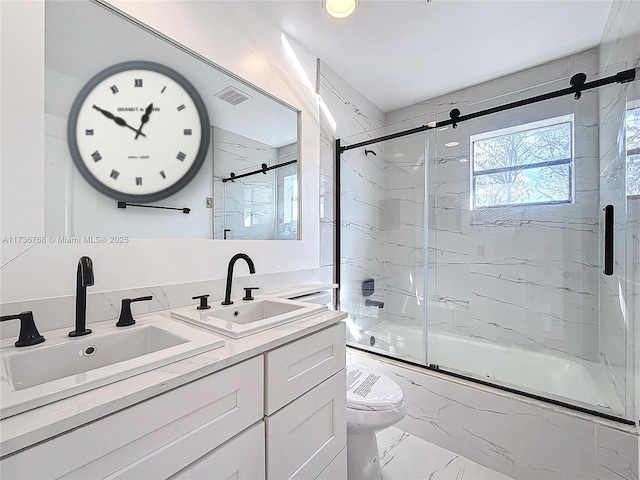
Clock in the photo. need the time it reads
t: 12:50
